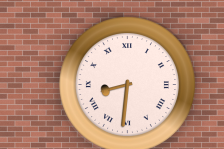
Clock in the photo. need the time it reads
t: 8:31
